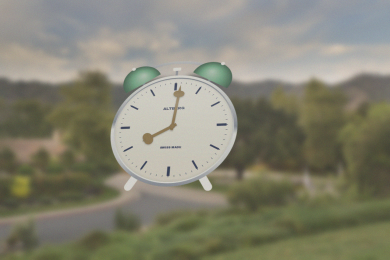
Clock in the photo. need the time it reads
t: 8:01
